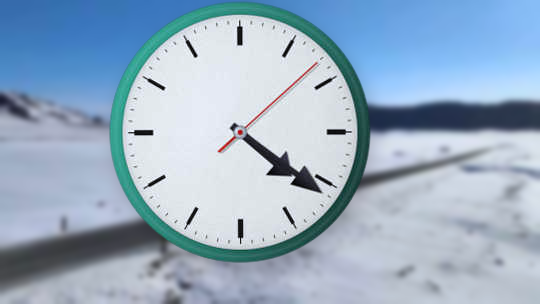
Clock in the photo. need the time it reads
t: 4:21:08
